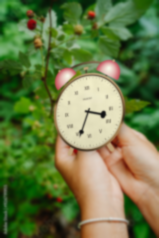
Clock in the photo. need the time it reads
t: 3:34
